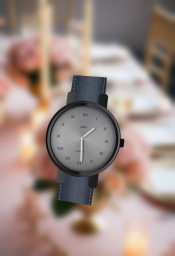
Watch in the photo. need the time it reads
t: 1:29
